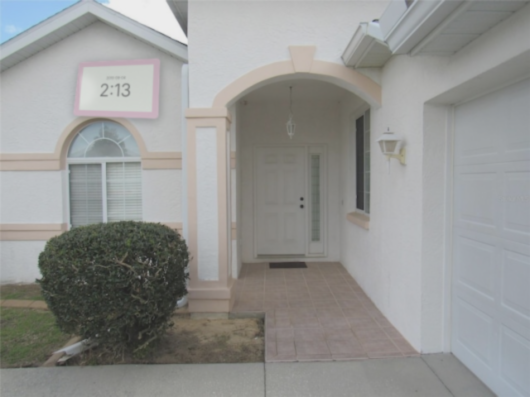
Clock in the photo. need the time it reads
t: 2:13
